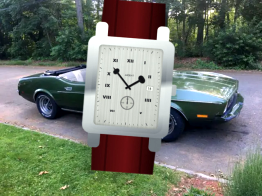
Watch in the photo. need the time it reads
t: 1:53
